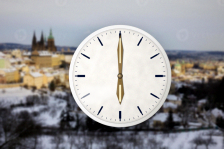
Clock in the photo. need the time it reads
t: 6:00
